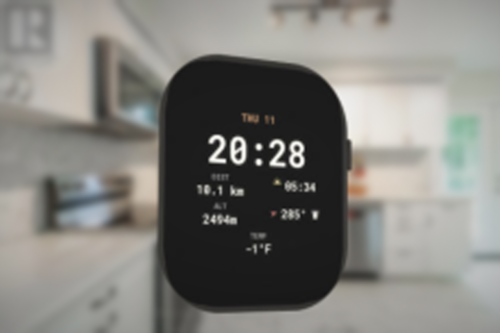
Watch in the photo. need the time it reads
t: 20:28
